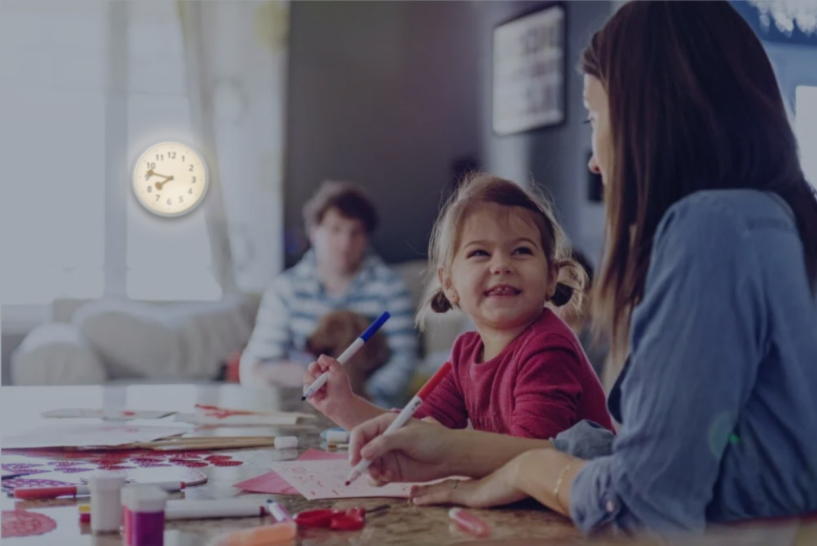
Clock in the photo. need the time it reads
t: 7:47
